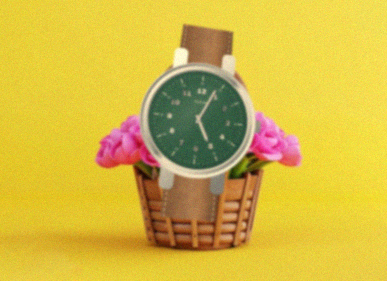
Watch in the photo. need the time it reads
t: 5:04
